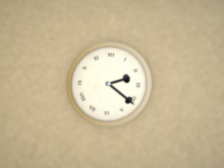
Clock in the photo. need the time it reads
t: 2:21
